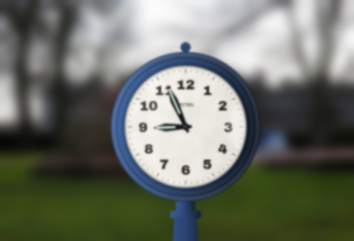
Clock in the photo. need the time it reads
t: 8:56
